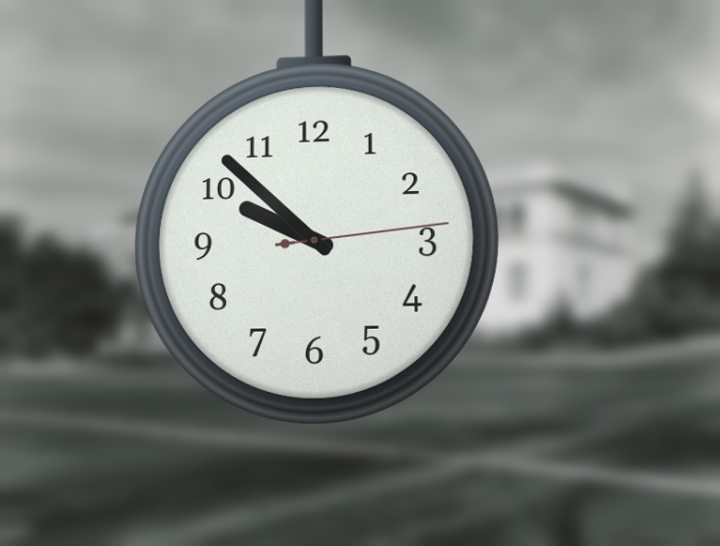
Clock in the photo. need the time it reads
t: 9:52:14
